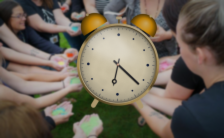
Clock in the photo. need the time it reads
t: 6:22
